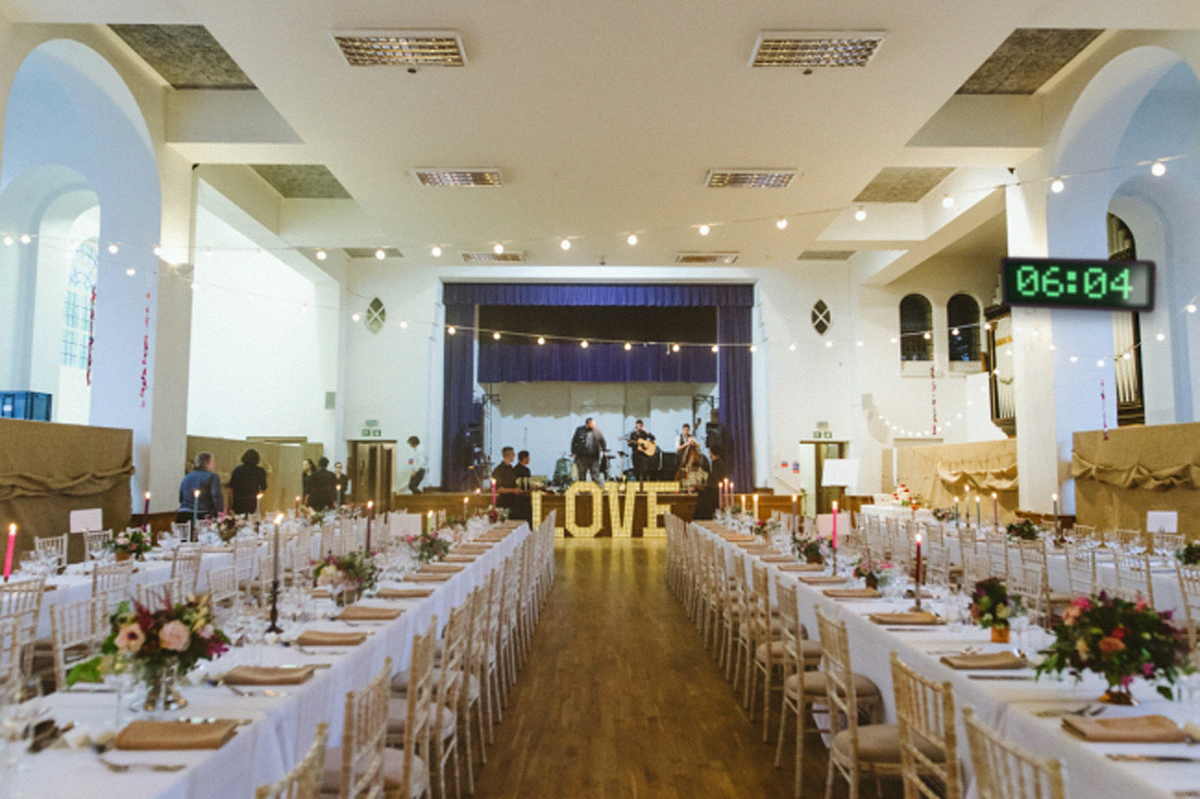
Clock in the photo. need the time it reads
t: 6:04
